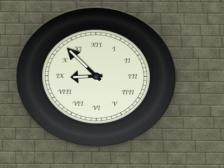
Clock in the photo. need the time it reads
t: 8:53
